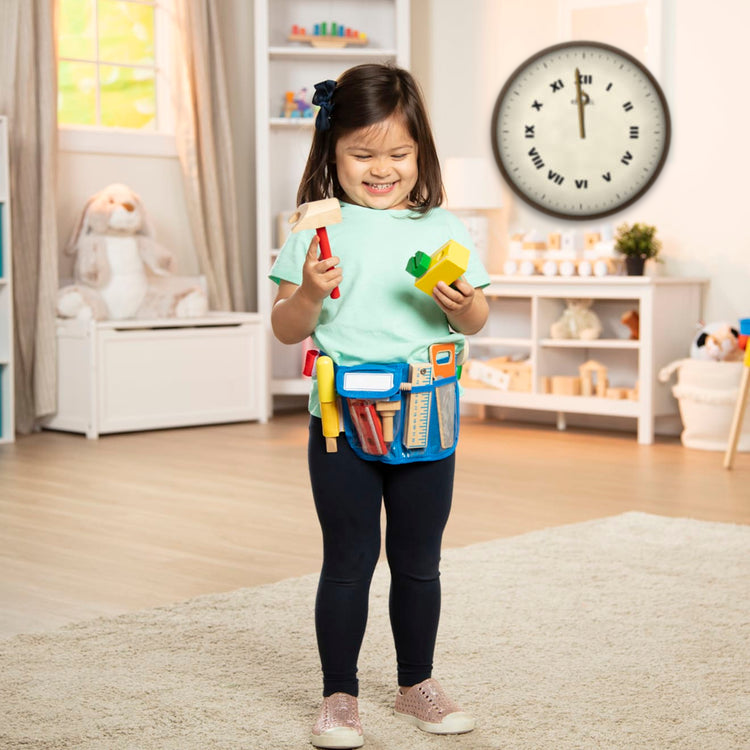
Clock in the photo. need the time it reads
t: 11:59
